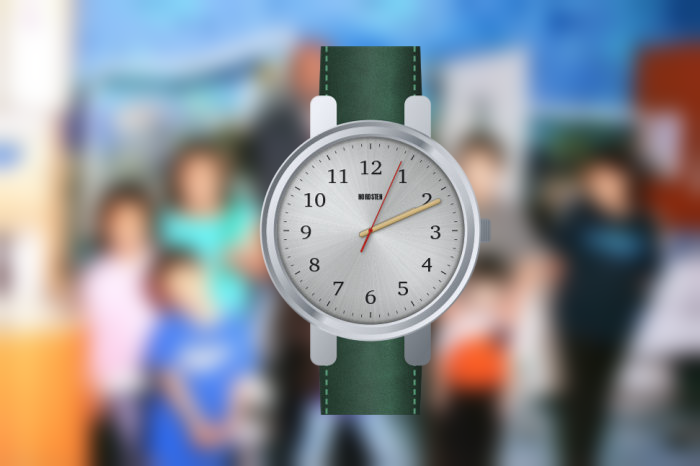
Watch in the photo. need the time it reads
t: 2:11:04
